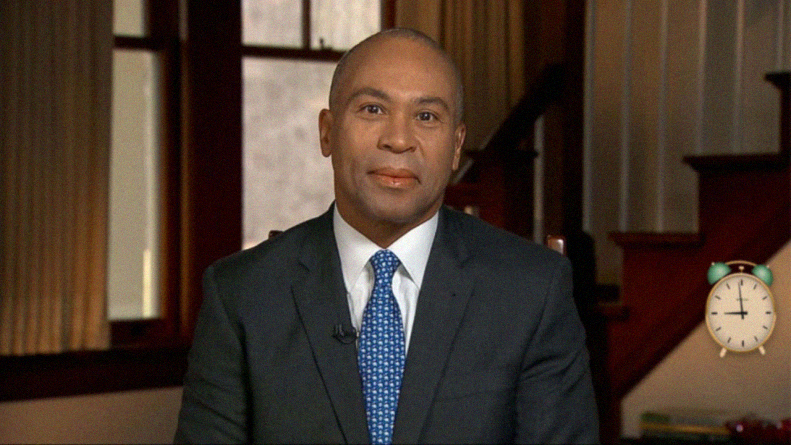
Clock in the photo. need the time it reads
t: 8:59
